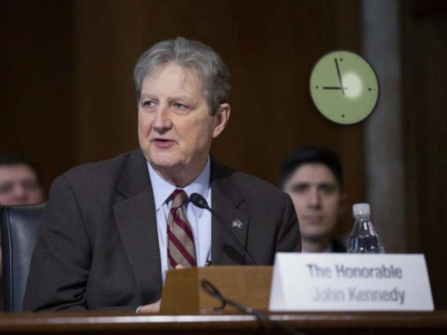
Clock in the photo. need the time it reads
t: 8:58
